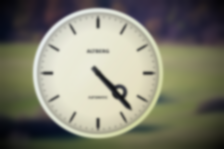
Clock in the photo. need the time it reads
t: 4:23
